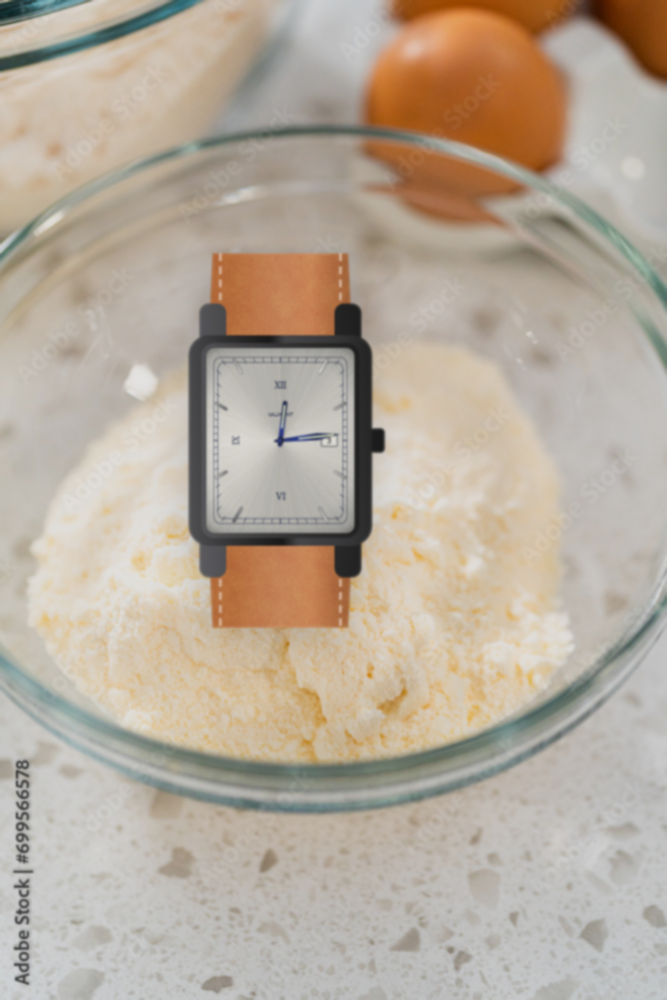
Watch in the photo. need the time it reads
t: 12:14
